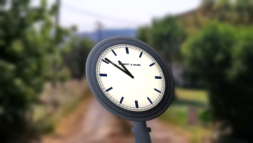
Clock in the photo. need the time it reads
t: 10:51
